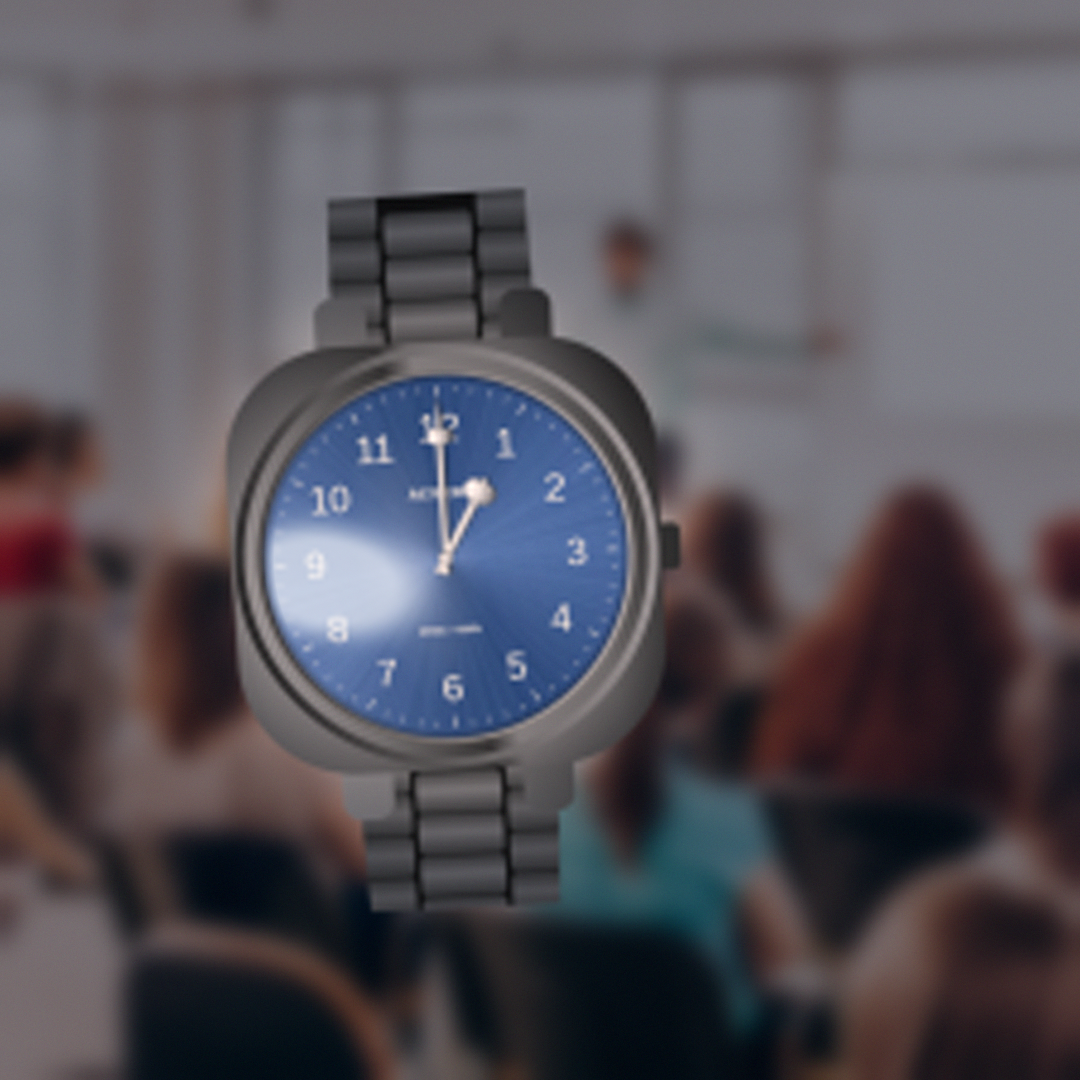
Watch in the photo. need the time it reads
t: 1:00
